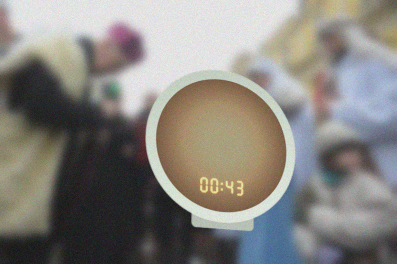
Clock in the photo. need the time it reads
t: 0:43
